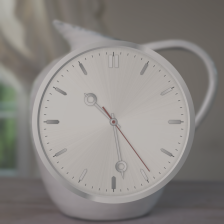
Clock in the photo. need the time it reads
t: 10:28:24
